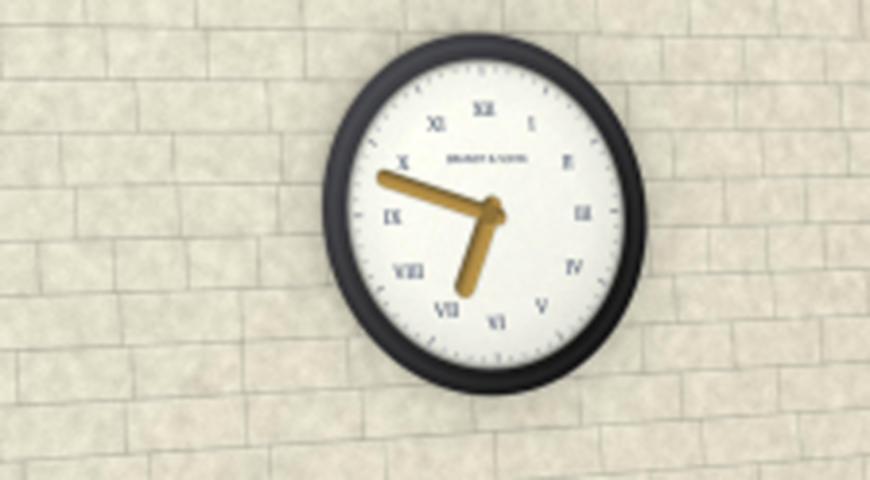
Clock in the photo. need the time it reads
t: 6:48
